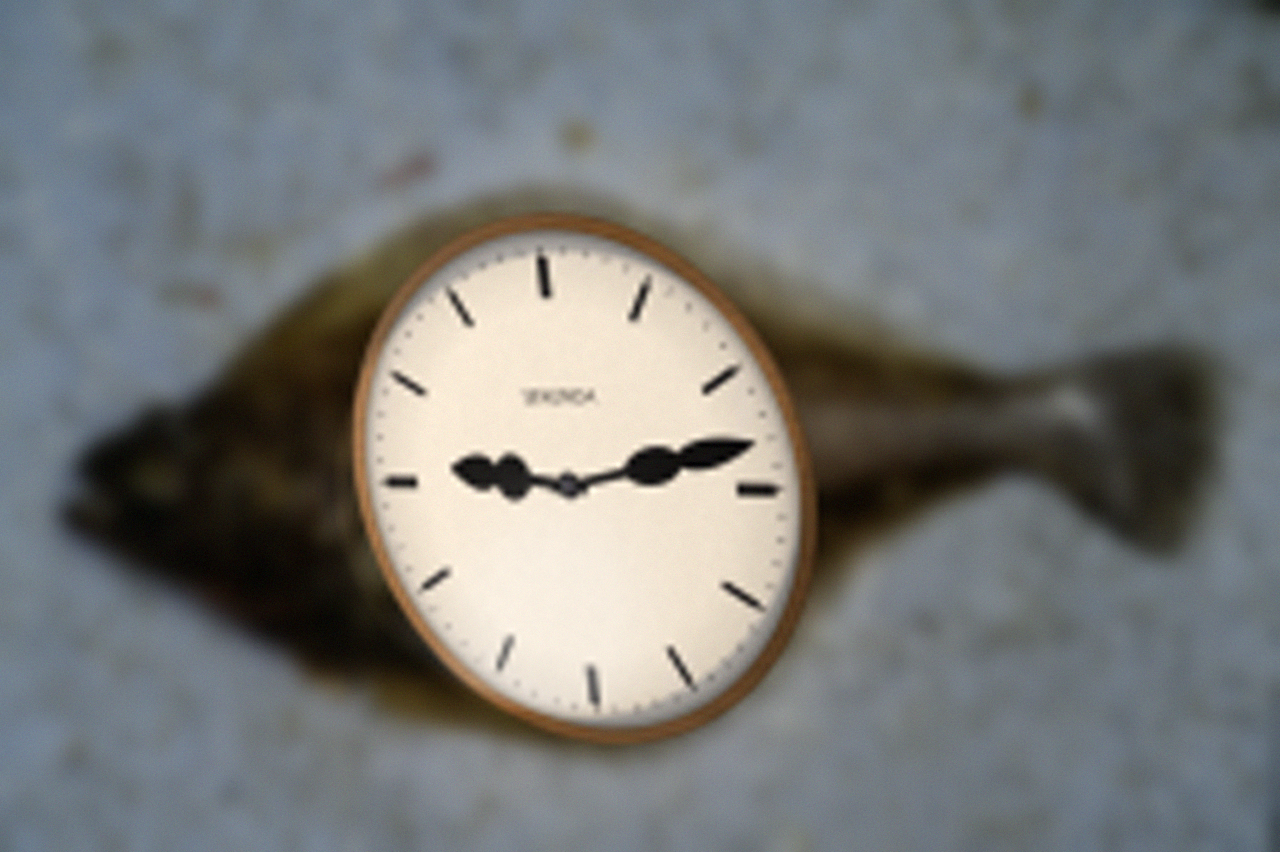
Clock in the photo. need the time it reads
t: 9:13
